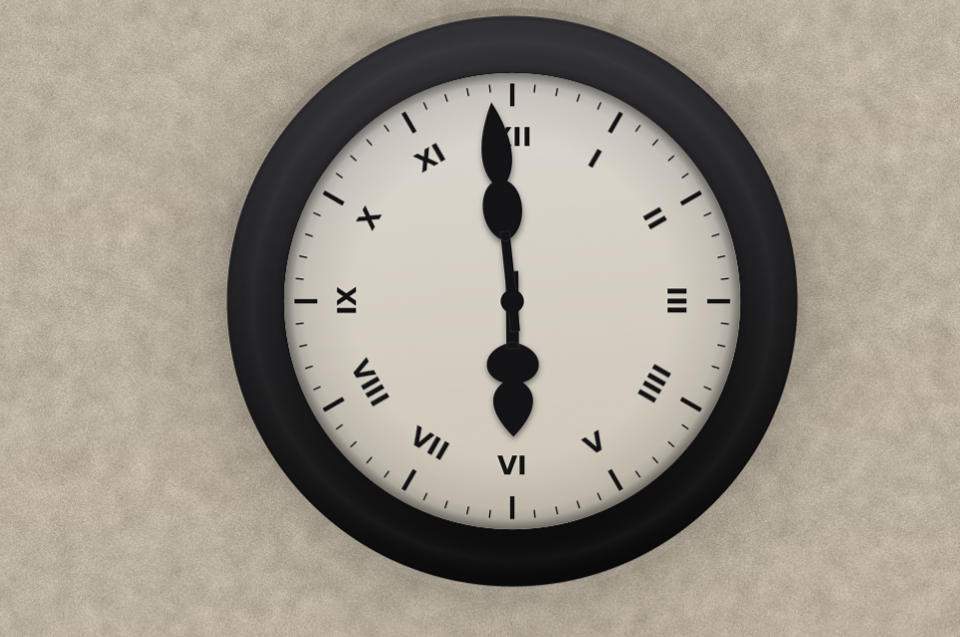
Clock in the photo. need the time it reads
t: 5:59
